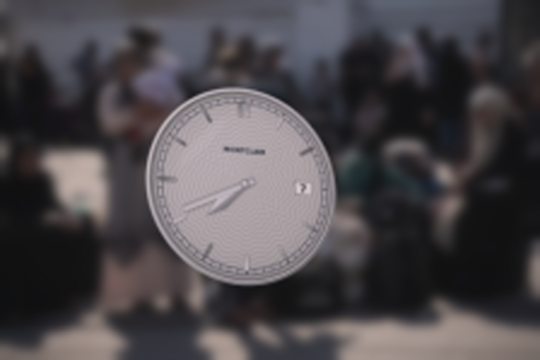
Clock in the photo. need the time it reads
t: 7:41
